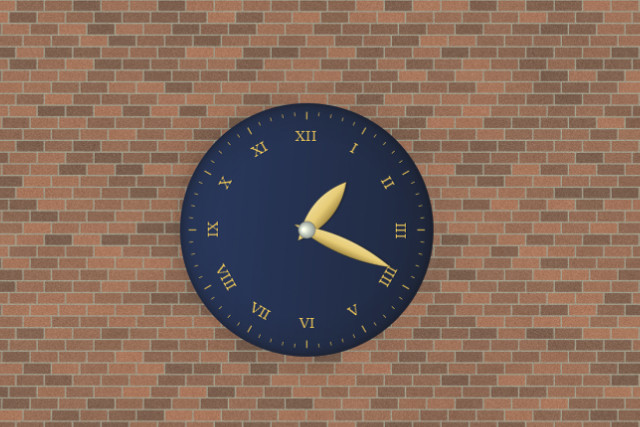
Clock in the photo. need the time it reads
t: 1:19
